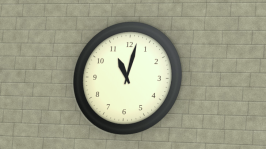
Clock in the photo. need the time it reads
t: 11:02
